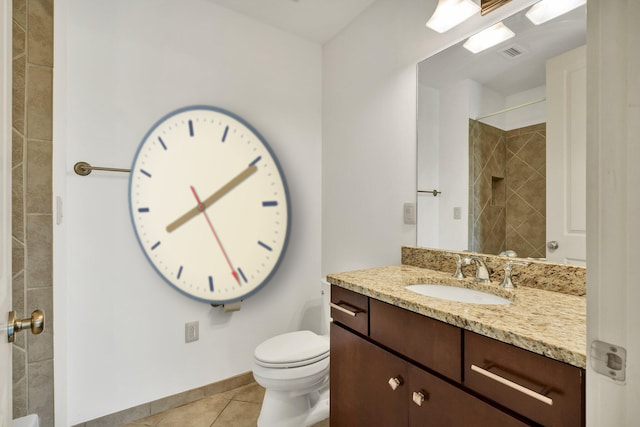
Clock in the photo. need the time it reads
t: 8:10:26
